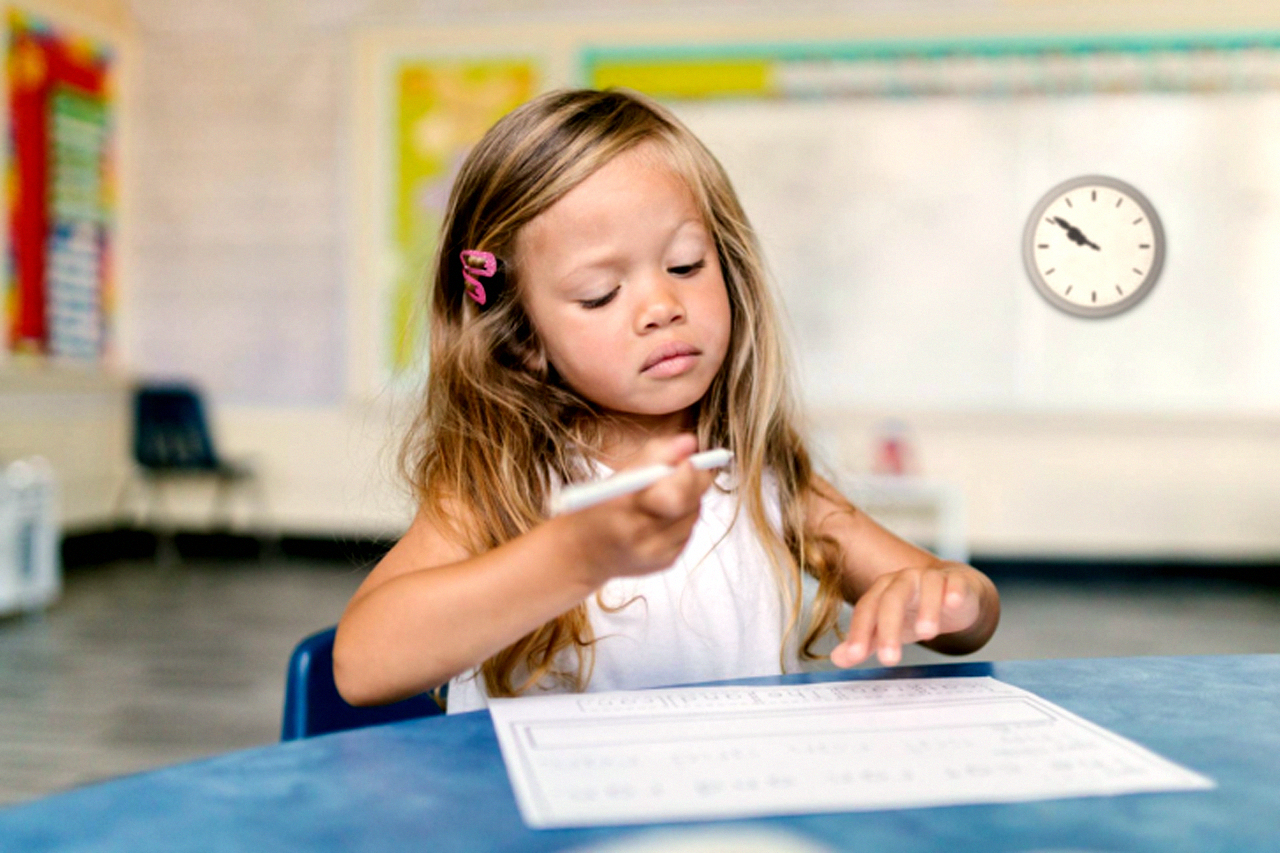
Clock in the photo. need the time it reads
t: 9:51
